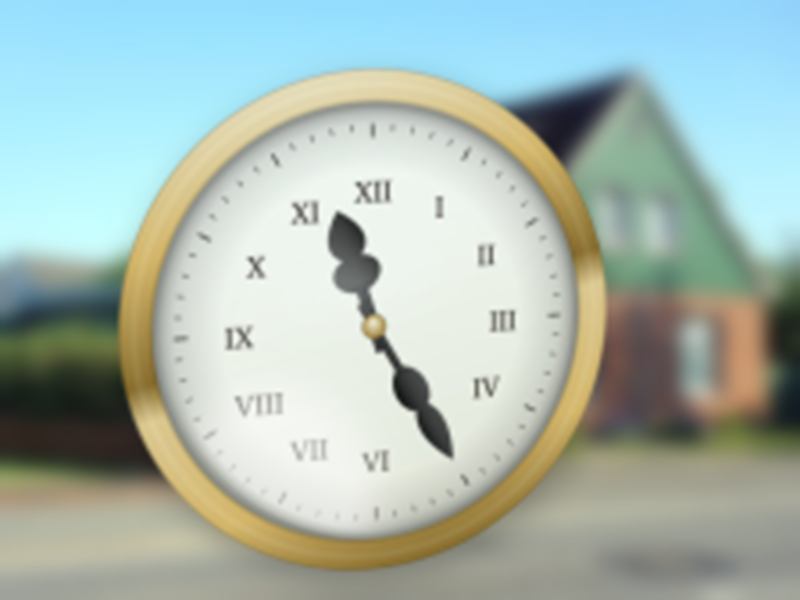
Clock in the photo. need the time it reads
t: 11:25
